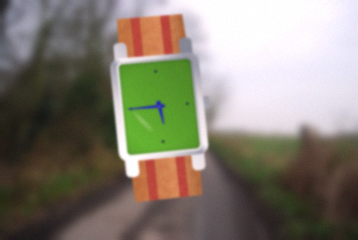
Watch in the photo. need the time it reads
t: 5:45
